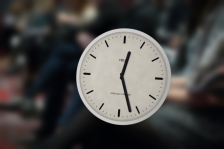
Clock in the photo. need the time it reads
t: 12:27
